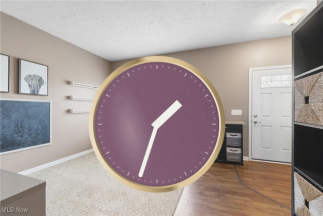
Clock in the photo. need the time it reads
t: 1:33
